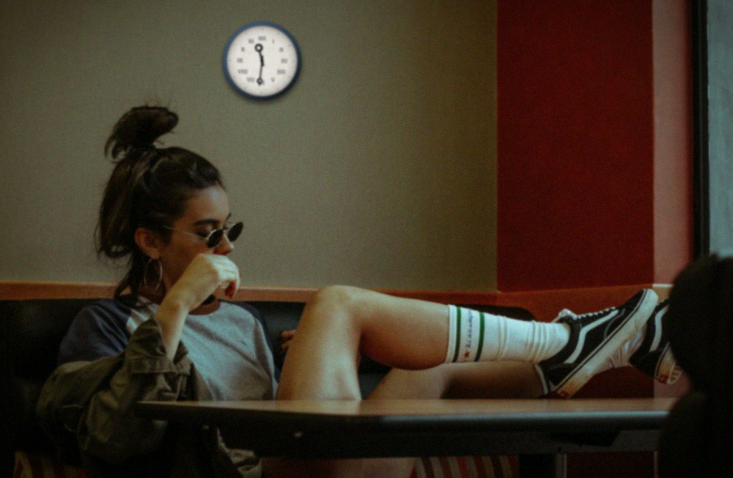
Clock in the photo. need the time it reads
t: 11:31
